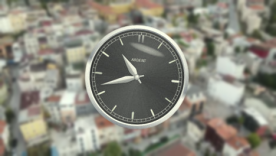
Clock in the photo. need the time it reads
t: 10:42
